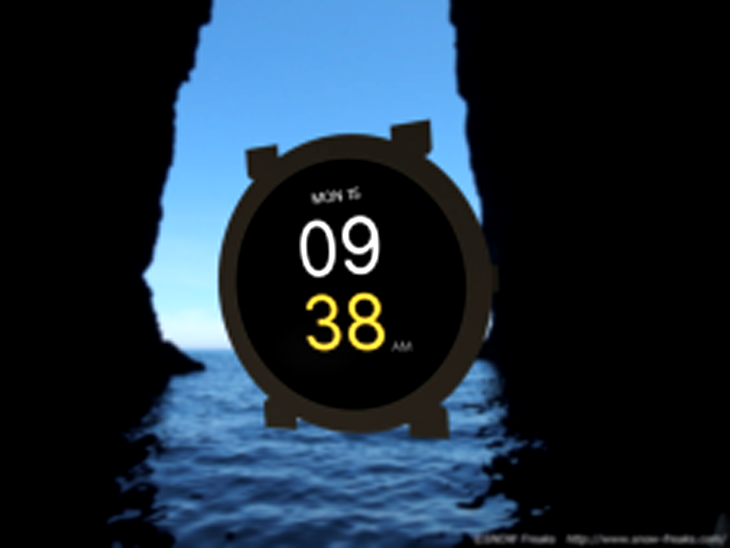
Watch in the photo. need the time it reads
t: 9:38
